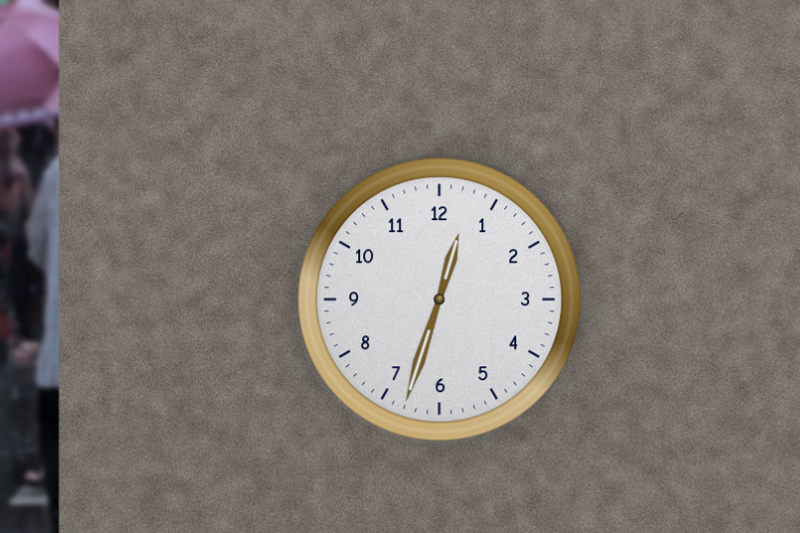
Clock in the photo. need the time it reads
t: 12:33
